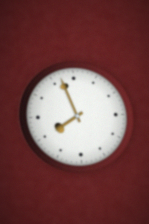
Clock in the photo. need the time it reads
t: 7:57
